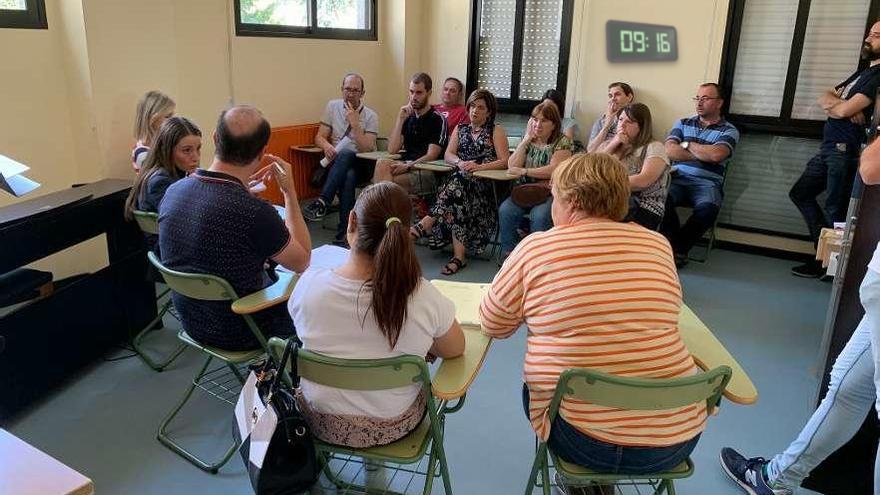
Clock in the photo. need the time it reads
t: 9:16
